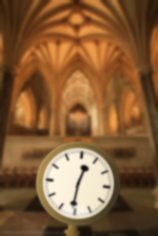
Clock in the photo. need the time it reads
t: 12:31
